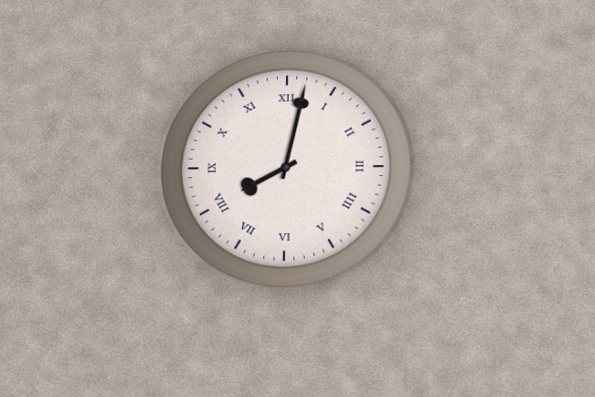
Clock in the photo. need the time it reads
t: 8:02
